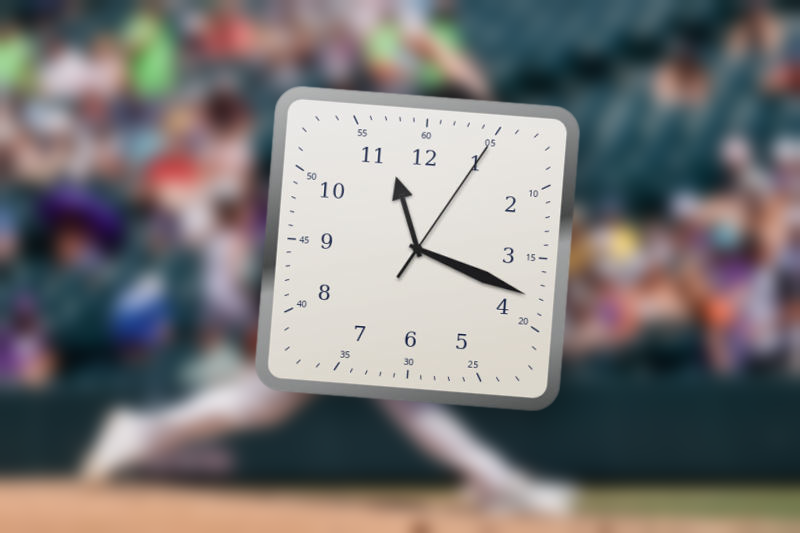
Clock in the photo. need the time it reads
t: 11:18:05
